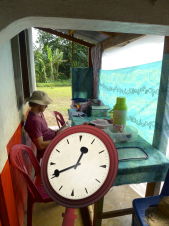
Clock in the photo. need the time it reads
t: 12:41
